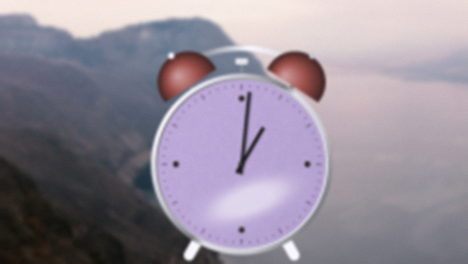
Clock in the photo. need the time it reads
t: 1:01
